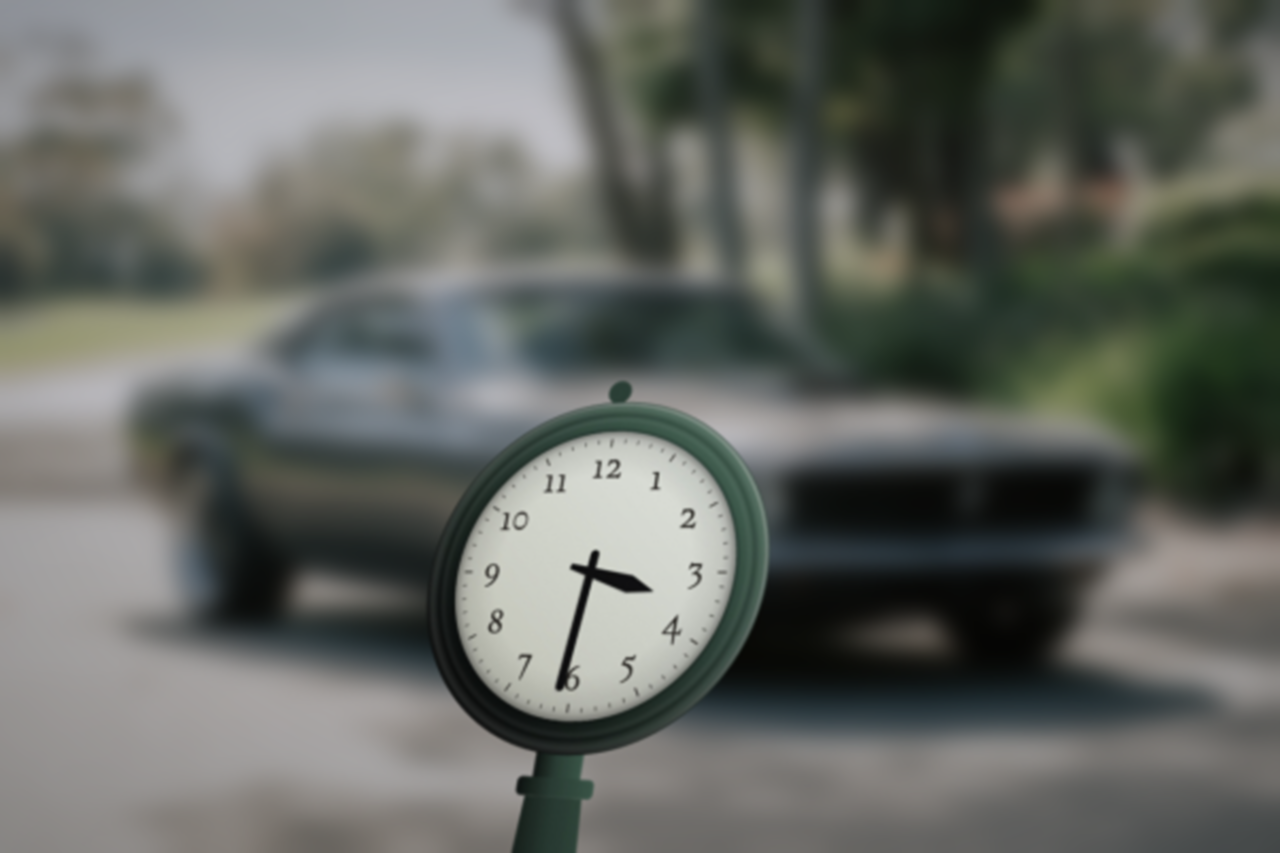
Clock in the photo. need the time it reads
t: 3:31
